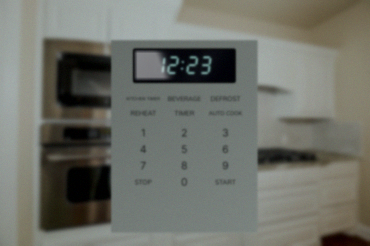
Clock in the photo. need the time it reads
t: 12:23
